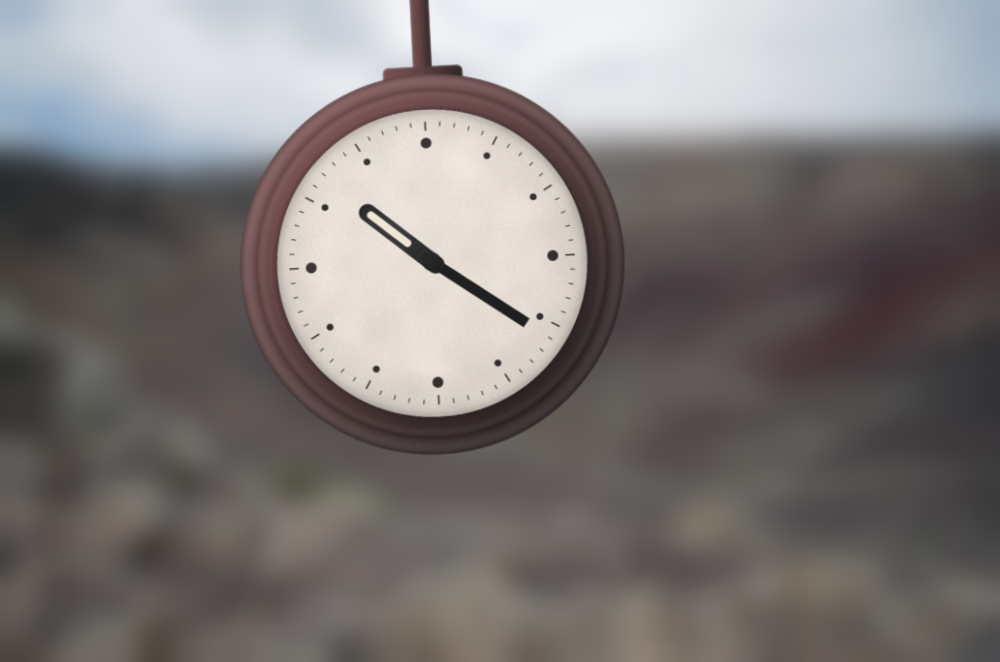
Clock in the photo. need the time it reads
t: 10:21
